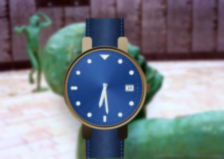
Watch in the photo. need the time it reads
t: 6:29
